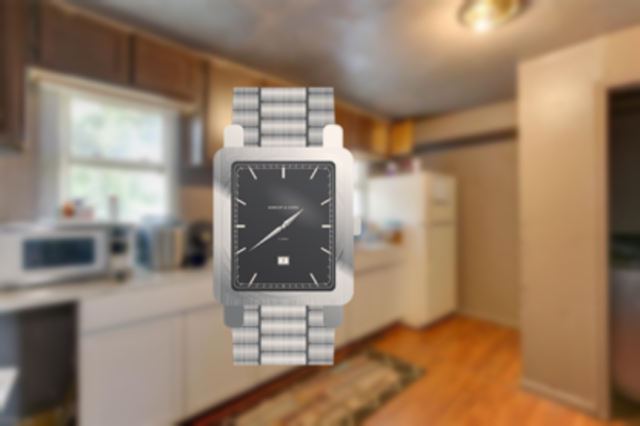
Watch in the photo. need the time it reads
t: 1:39
